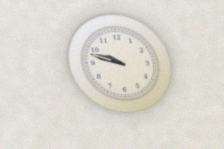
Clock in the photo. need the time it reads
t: 9:48
